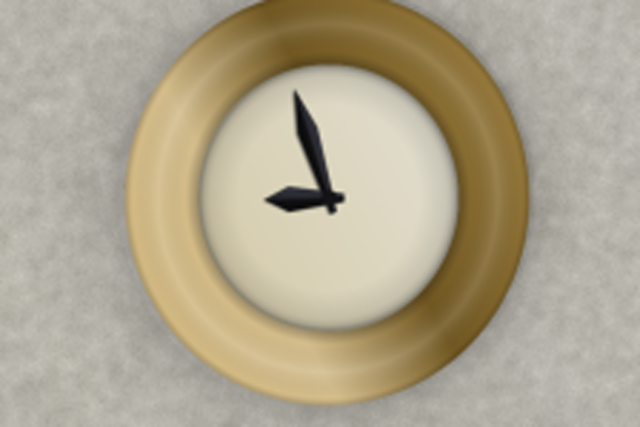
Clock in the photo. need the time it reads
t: 8:57
